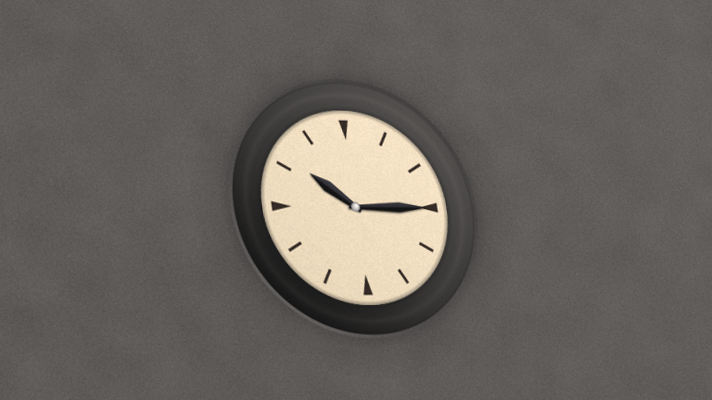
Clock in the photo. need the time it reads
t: 10:15
